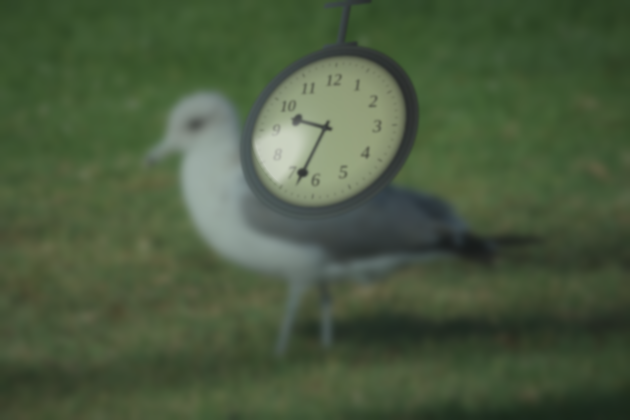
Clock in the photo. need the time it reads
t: 9:33
